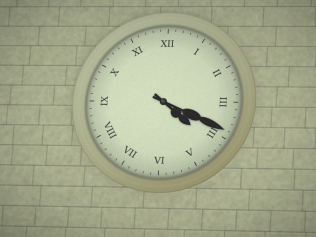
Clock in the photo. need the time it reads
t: 4:19
